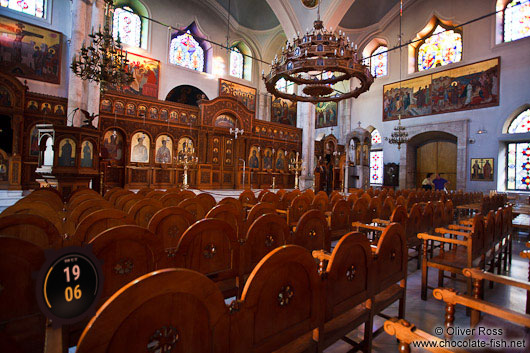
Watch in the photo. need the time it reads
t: 19:06
